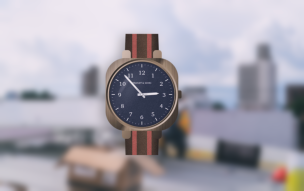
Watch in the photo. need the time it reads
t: 2:53
